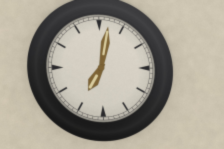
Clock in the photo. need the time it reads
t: 7:02
